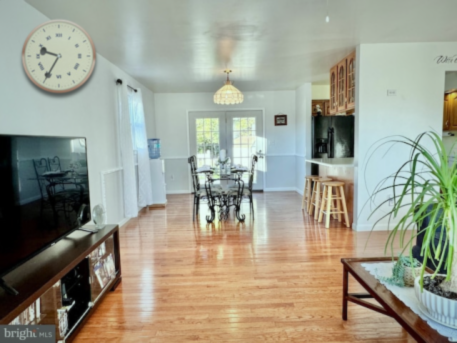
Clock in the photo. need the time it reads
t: 9:35
